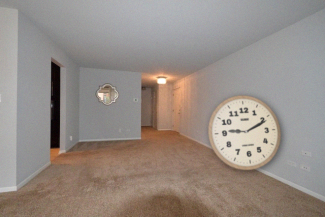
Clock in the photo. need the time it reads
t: 9:11
